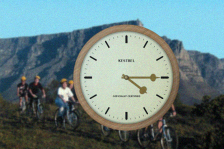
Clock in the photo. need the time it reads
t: 4:15
